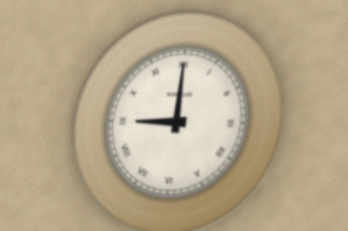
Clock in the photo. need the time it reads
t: 9:00
